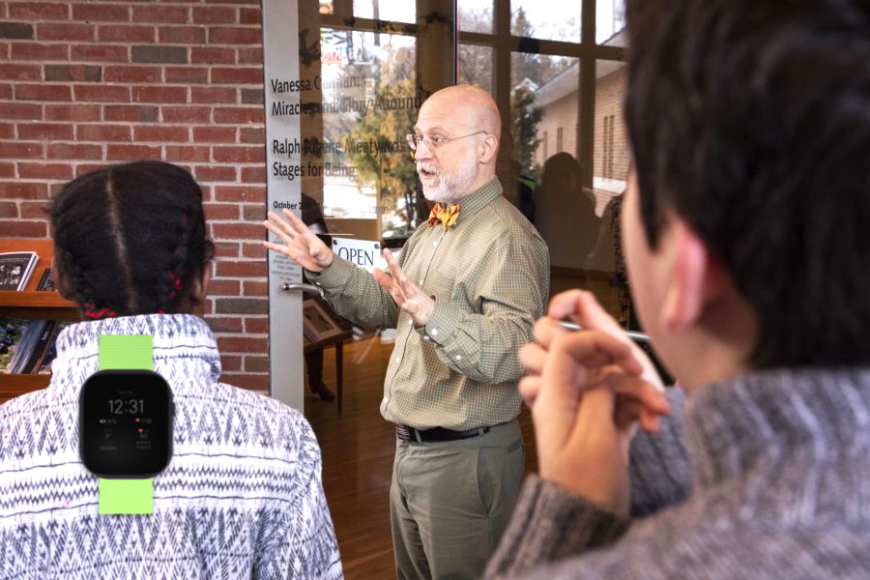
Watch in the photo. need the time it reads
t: 12:31
